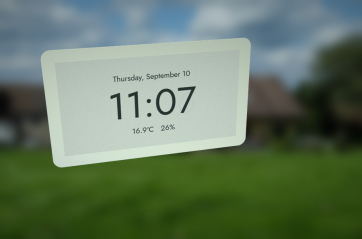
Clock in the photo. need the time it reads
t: 11:07
